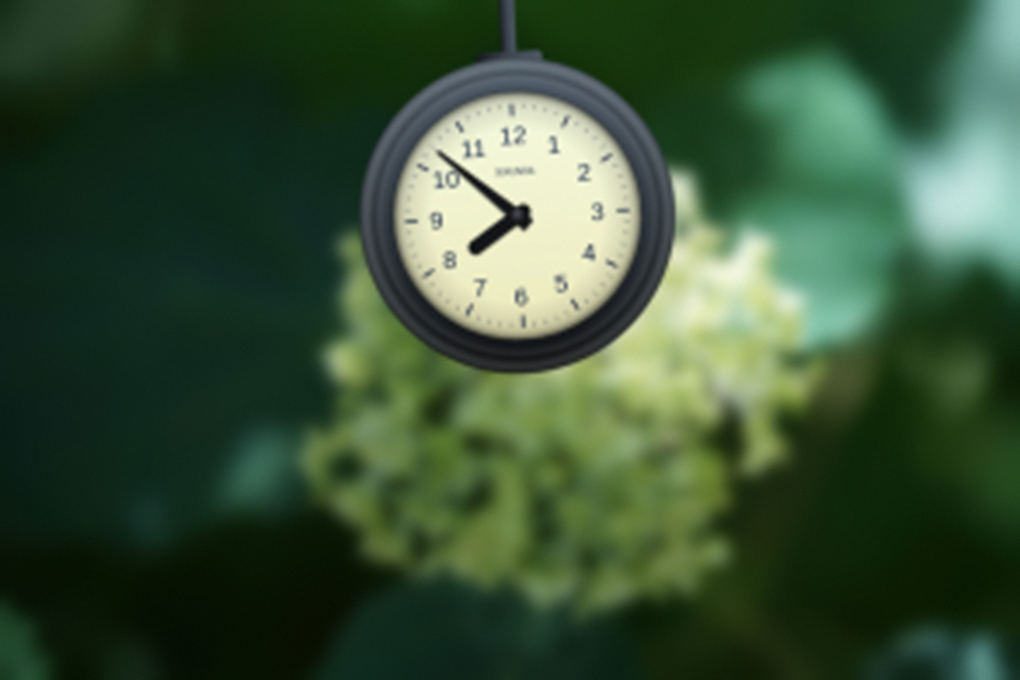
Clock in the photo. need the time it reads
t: 7:52
